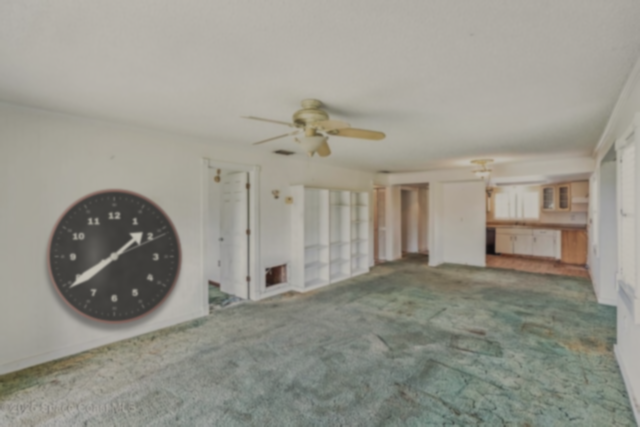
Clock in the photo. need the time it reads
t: 1:39:11
